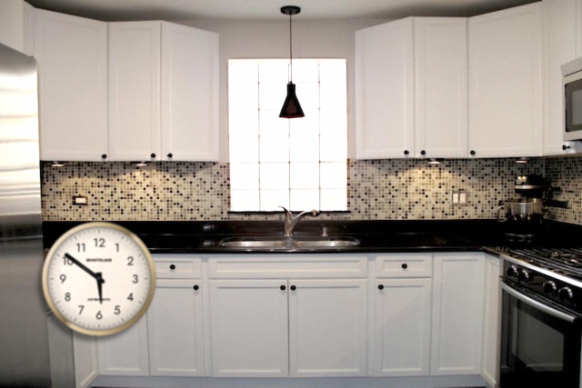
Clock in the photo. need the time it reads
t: 5:51
